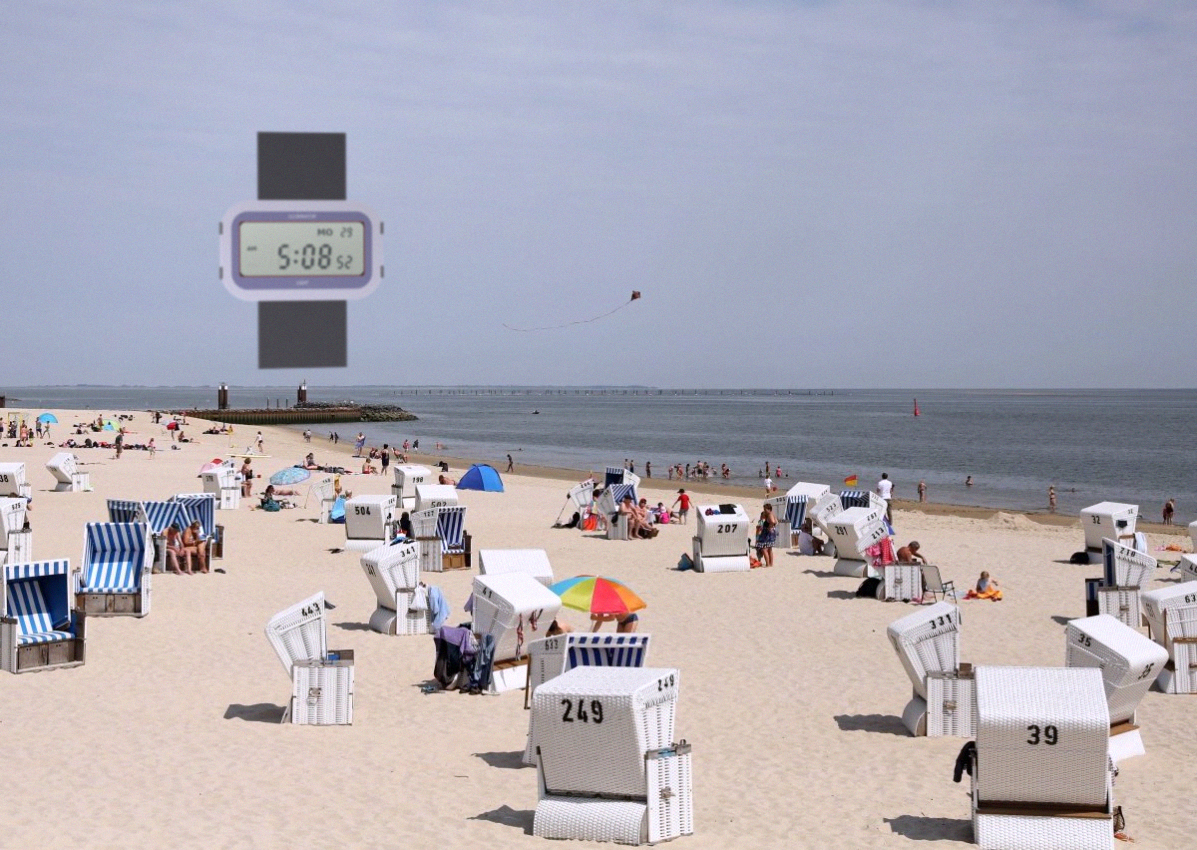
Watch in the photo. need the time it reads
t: 5:08:52
